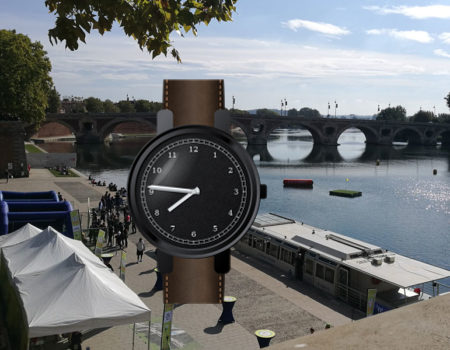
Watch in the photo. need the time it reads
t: 7:46
